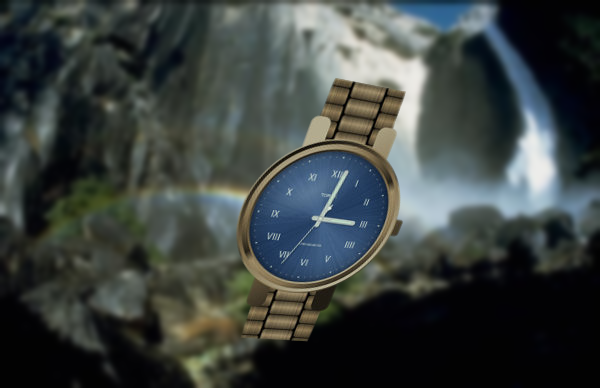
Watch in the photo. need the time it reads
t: 3:01:34
